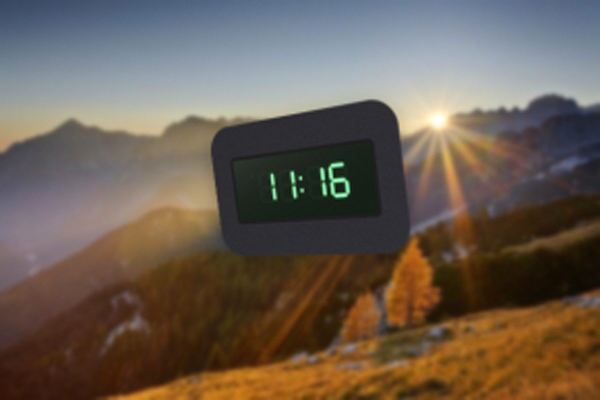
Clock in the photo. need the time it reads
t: 11:16
